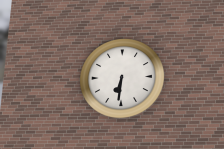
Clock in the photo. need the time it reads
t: 6:31
